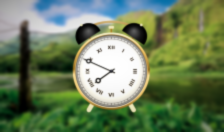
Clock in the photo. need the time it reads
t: 7:49
